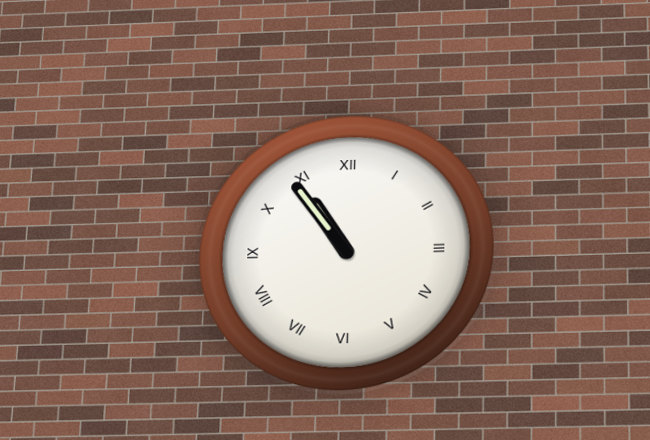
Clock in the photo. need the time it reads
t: 10:54
